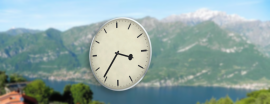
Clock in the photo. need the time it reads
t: 3:36
